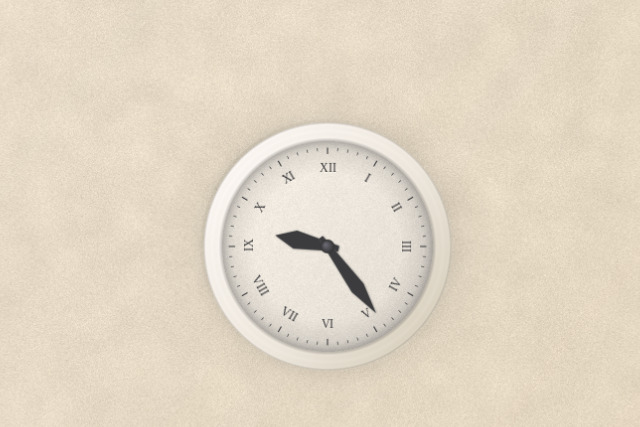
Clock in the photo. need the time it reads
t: 9:24
